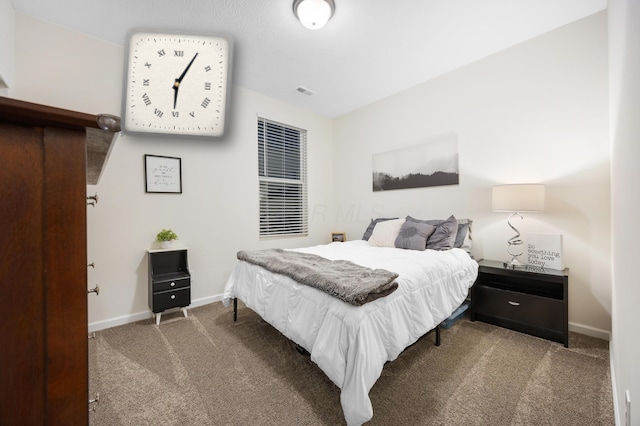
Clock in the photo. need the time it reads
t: 6:05
